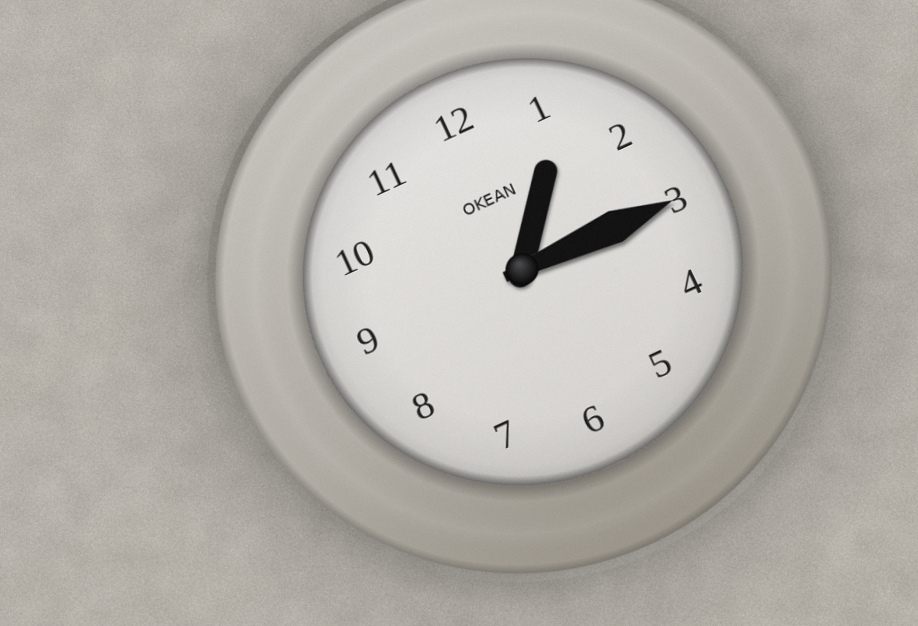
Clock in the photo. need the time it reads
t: 1:15
